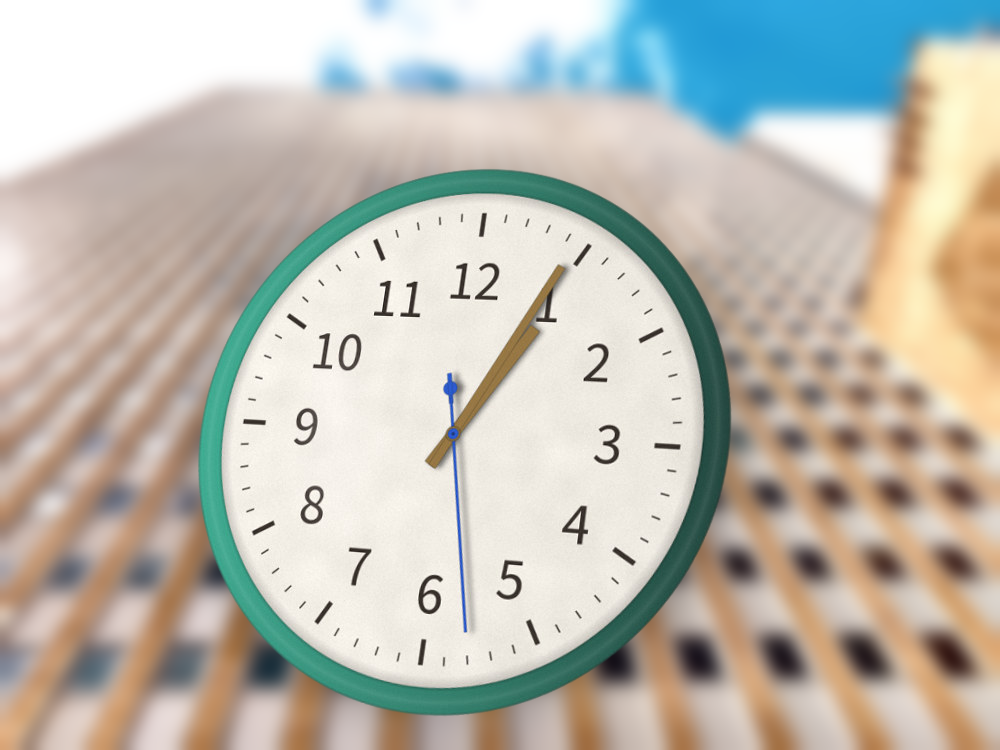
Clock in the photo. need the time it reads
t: 1:04:28
